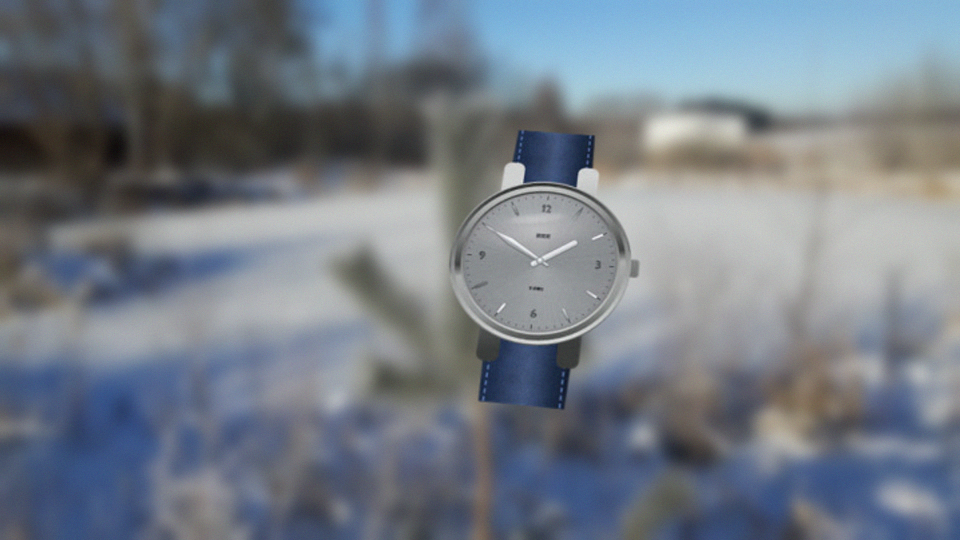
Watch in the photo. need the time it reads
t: 1:50
